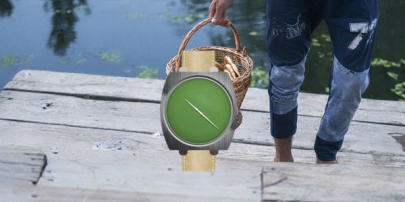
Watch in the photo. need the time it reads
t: 10:22
